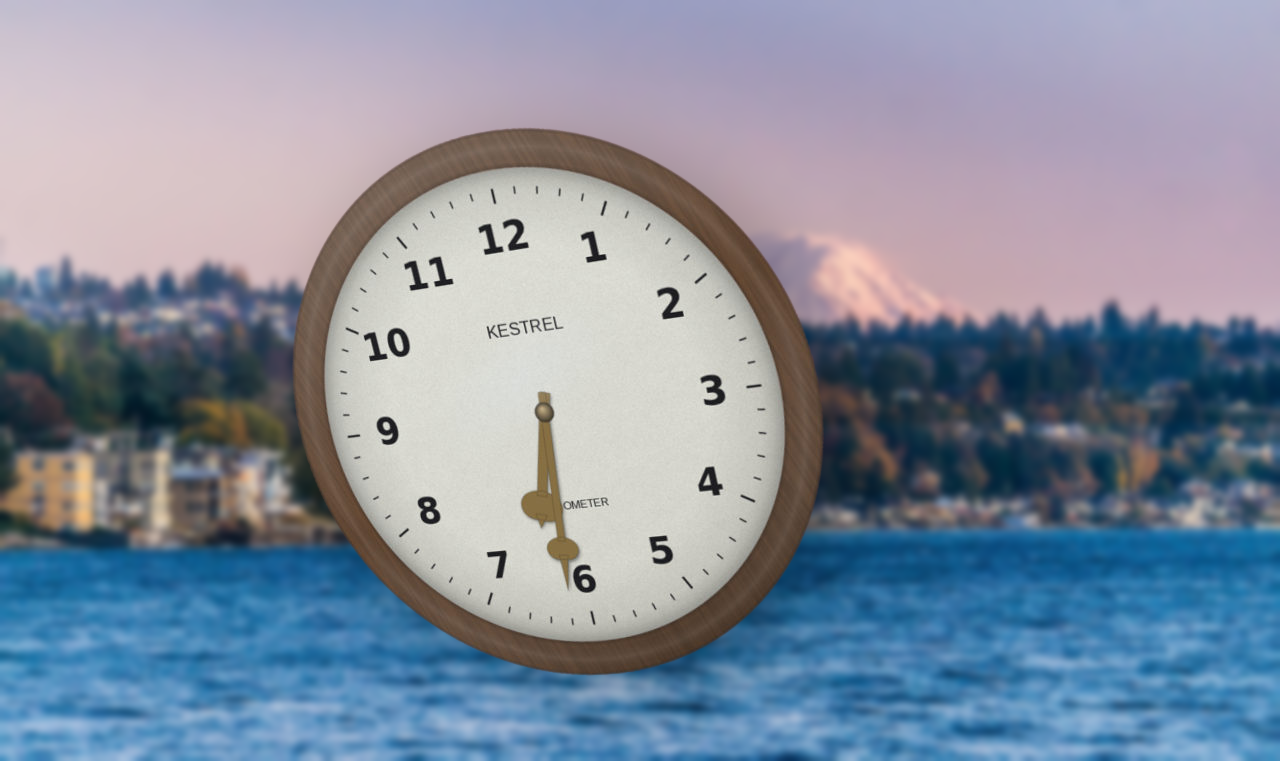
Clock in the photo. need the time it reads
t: 6:31
